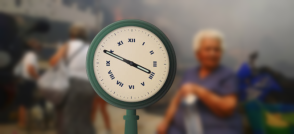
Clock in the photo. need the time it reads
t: 3:49
